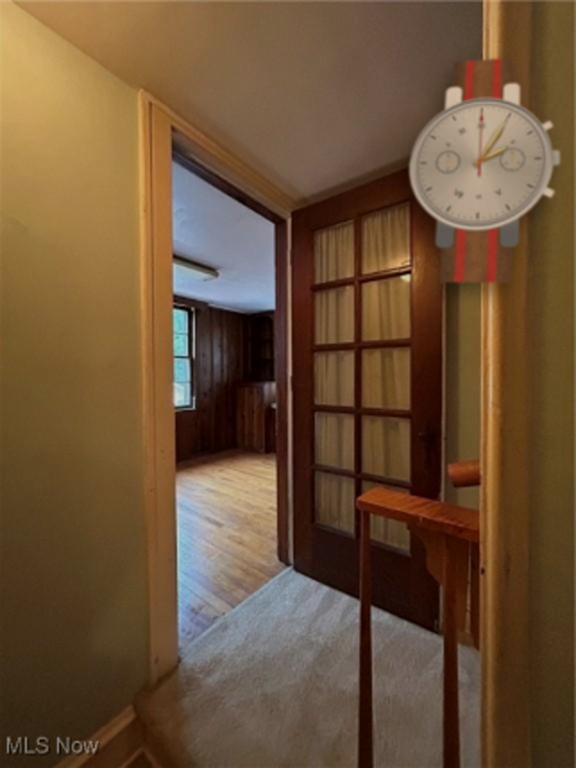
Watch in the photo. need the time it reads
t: 2:05
